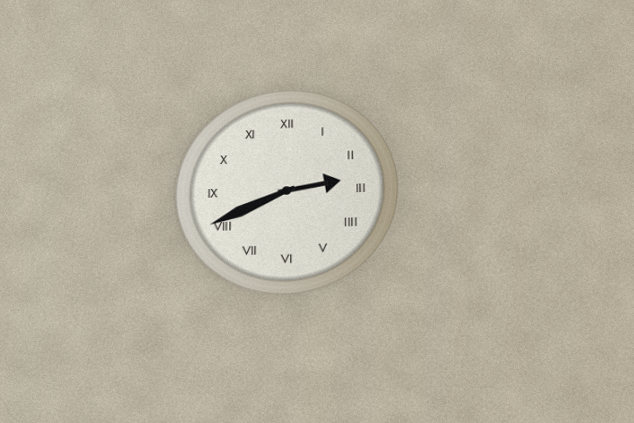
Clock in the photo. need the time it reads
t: 2:41
